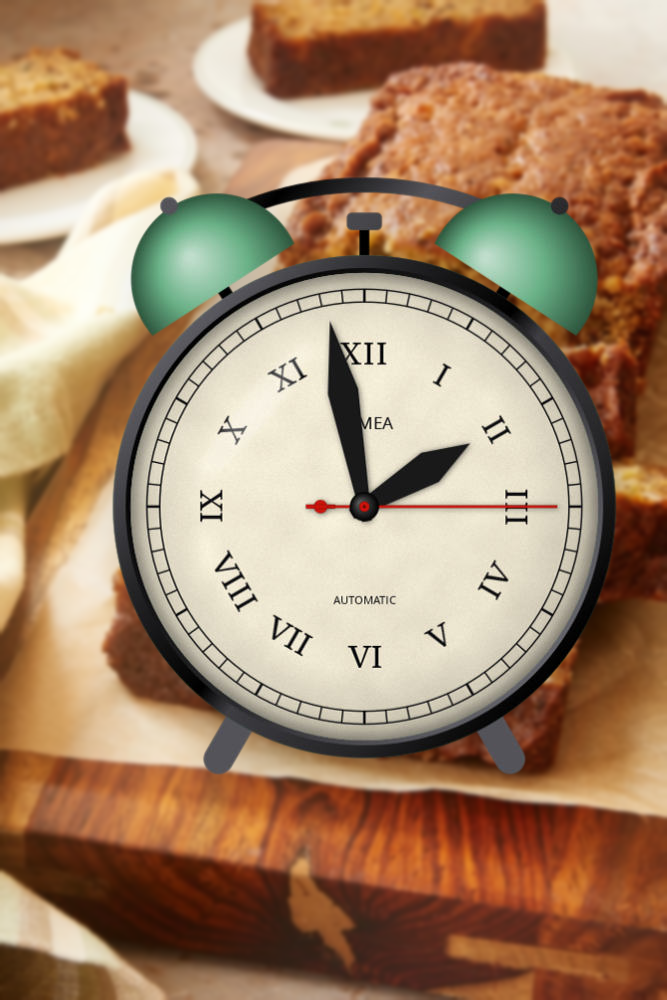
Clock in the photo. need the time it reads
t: 1:58:15
